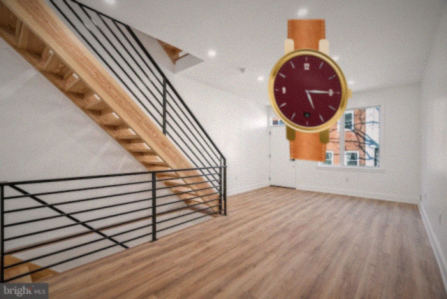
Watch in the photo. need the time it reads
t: 5:15
